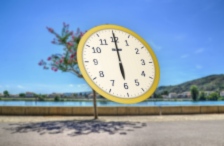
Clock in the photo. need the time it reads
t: 6:00
